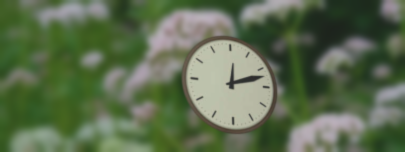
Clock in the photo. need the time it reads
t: 12:12
